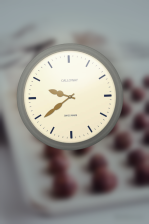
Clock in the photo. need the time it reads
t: 9:39
